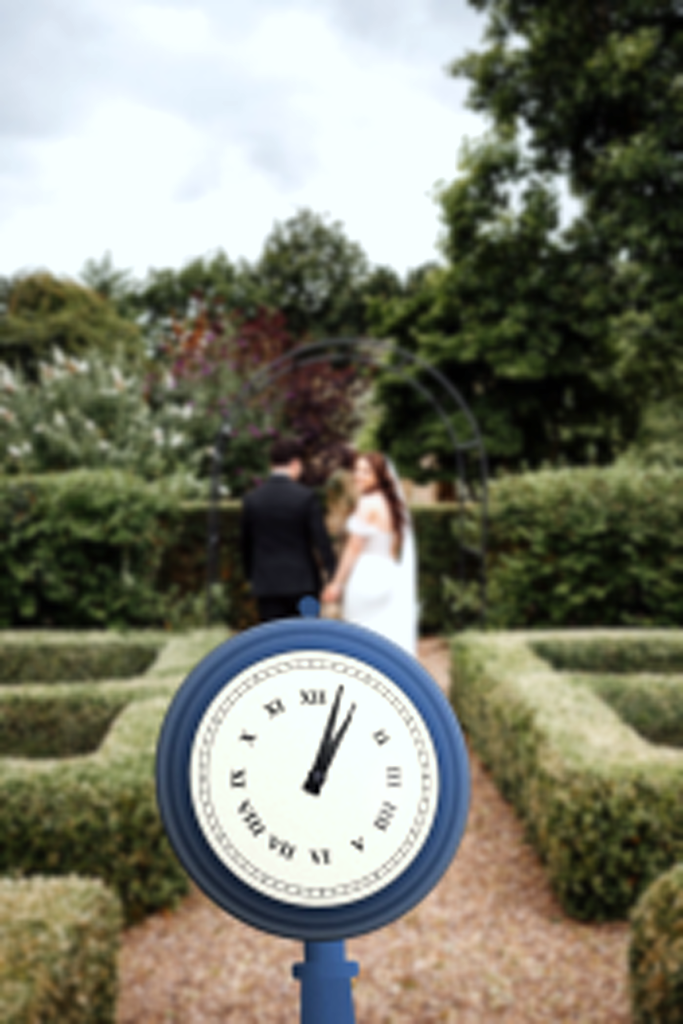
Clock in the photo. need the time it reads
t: 1:03
